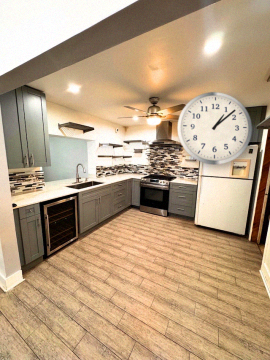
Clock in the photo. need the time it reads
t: 1:08
